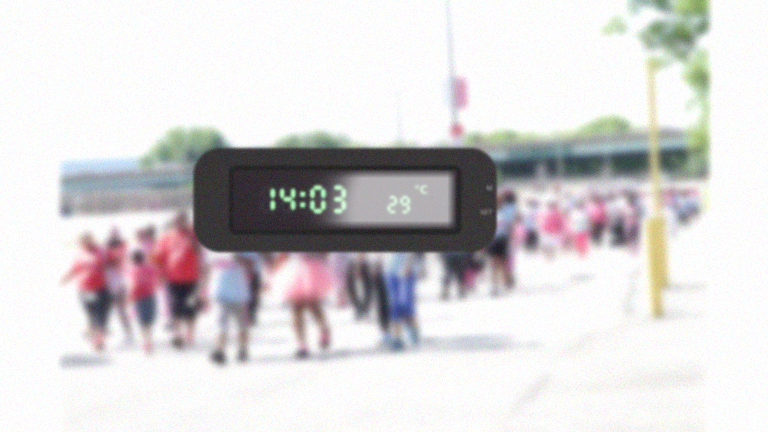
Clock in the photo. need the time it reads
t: 14:03
